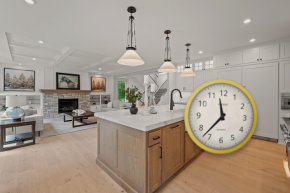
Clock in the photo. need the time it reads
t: 11:37
